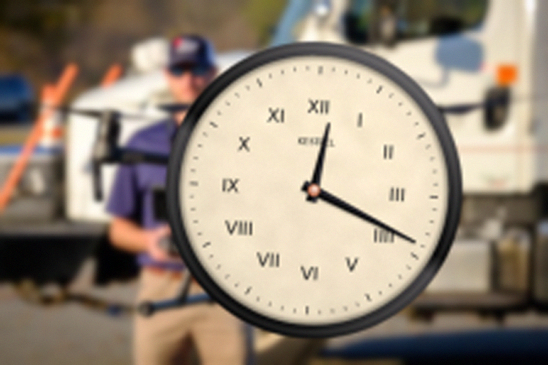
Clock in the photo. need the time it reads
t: 12:19
